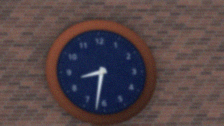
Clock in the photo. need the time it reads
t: 8:32
